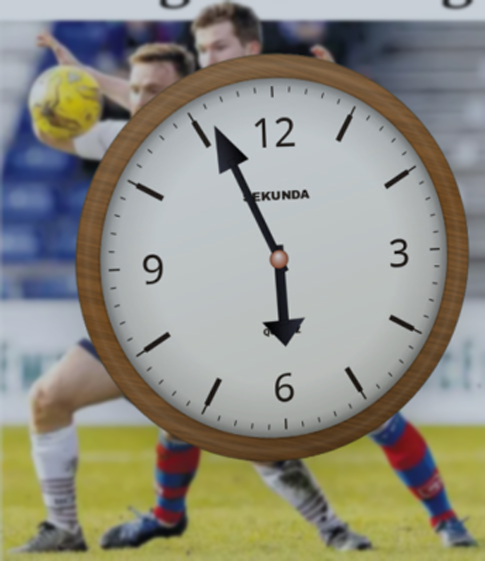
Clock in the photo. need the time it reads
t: 5:56
